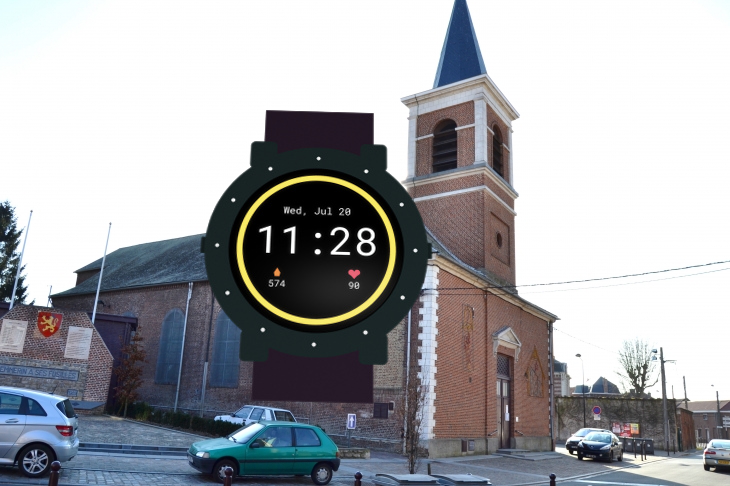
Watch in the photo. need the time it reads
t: 11:28
